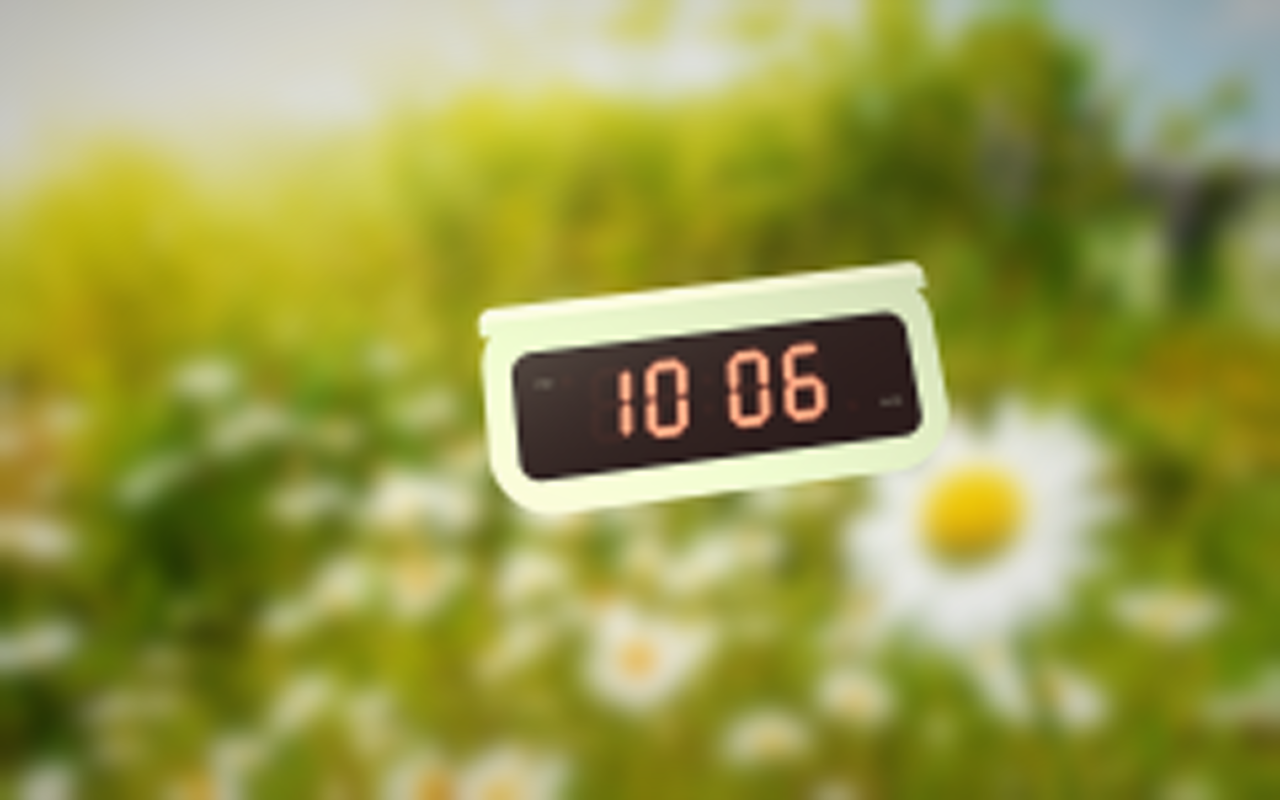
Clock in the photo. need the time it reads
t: 10:06
